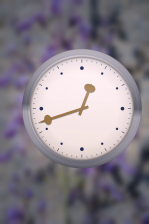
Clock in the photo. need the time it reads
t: 12:42
